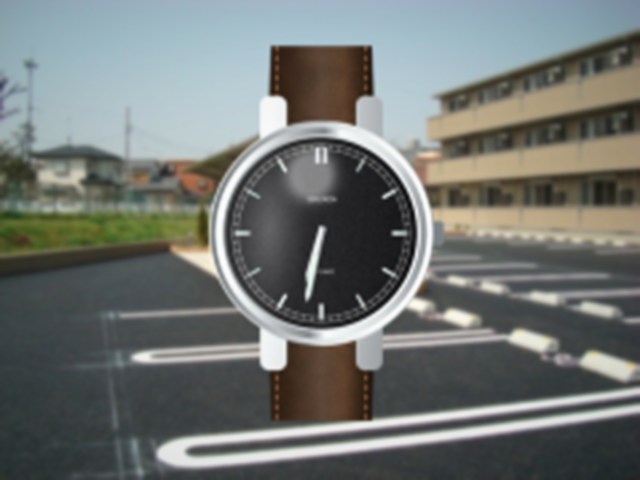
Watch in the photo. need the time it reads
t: 6:32
